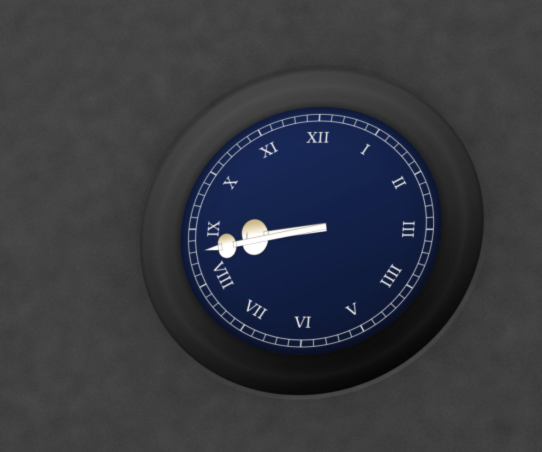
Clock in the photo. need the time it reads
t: 8:43
